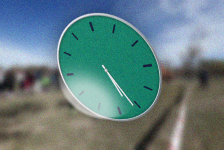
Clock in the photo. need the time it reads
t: 5:26
